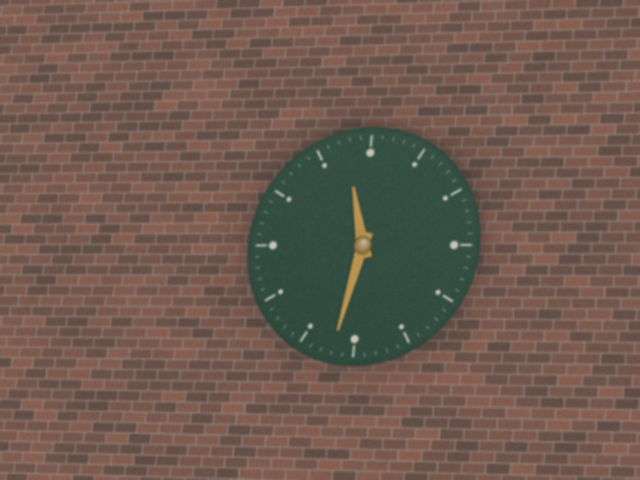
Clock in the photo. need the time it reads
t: 11:32
